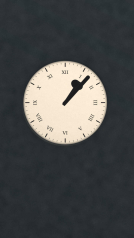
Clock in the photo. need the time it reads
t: 1:07
